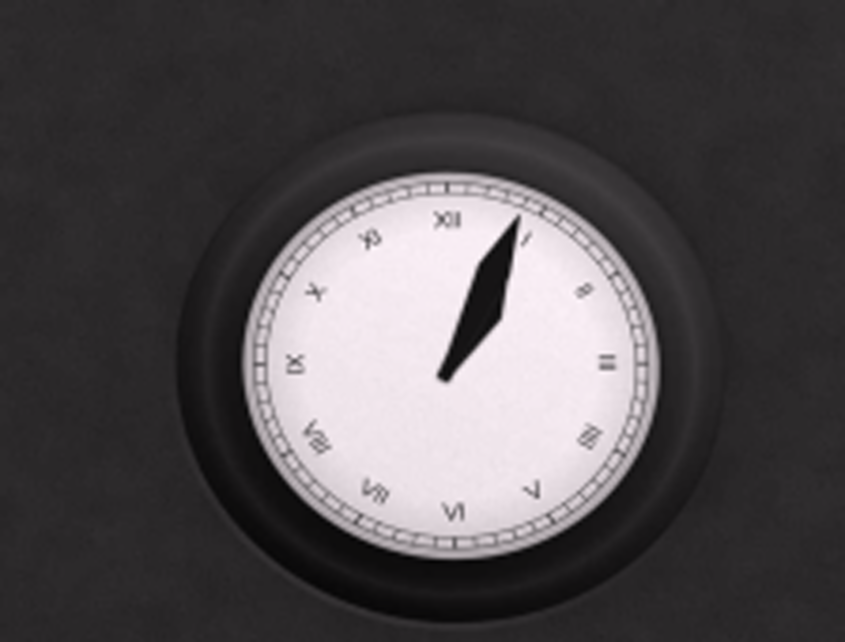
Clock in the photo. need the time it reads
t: 1:04
